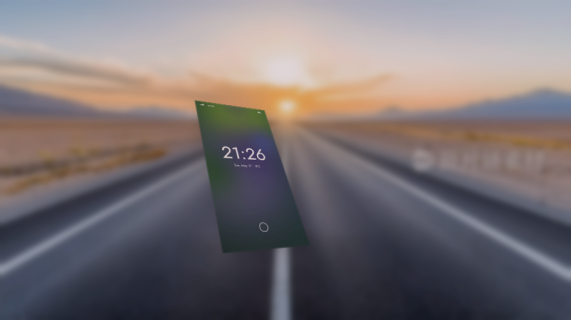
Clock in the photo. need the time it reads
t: 21:26
